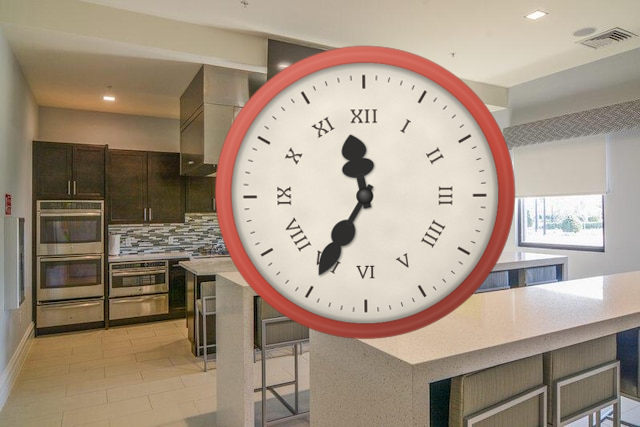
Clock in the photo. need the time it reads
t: 11:35
